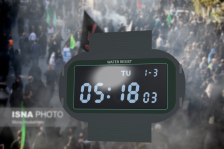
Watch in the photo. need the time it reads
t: 5:18:03
